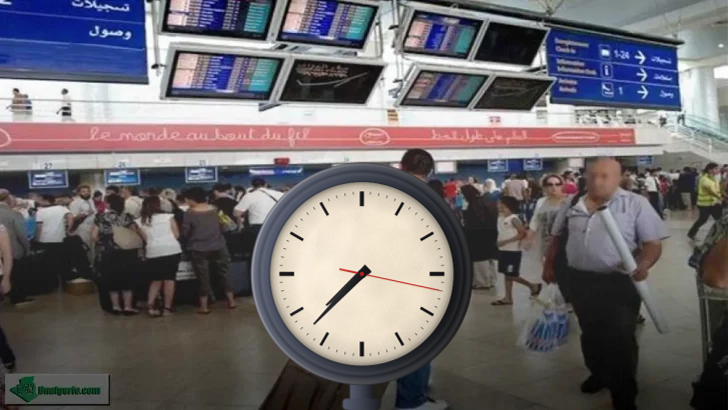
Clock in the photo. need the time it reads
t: 7:37:17
